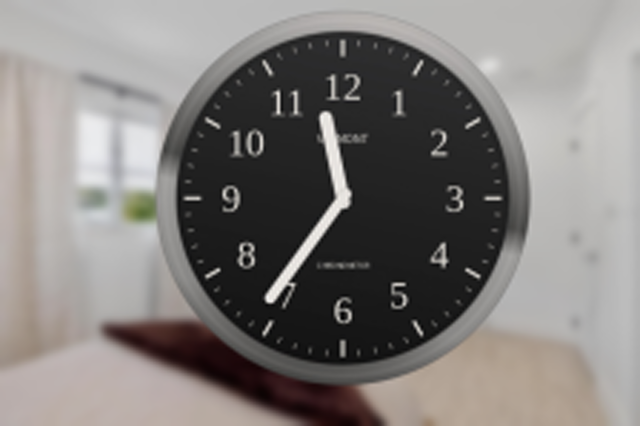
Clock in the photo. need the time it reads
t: 11:36
